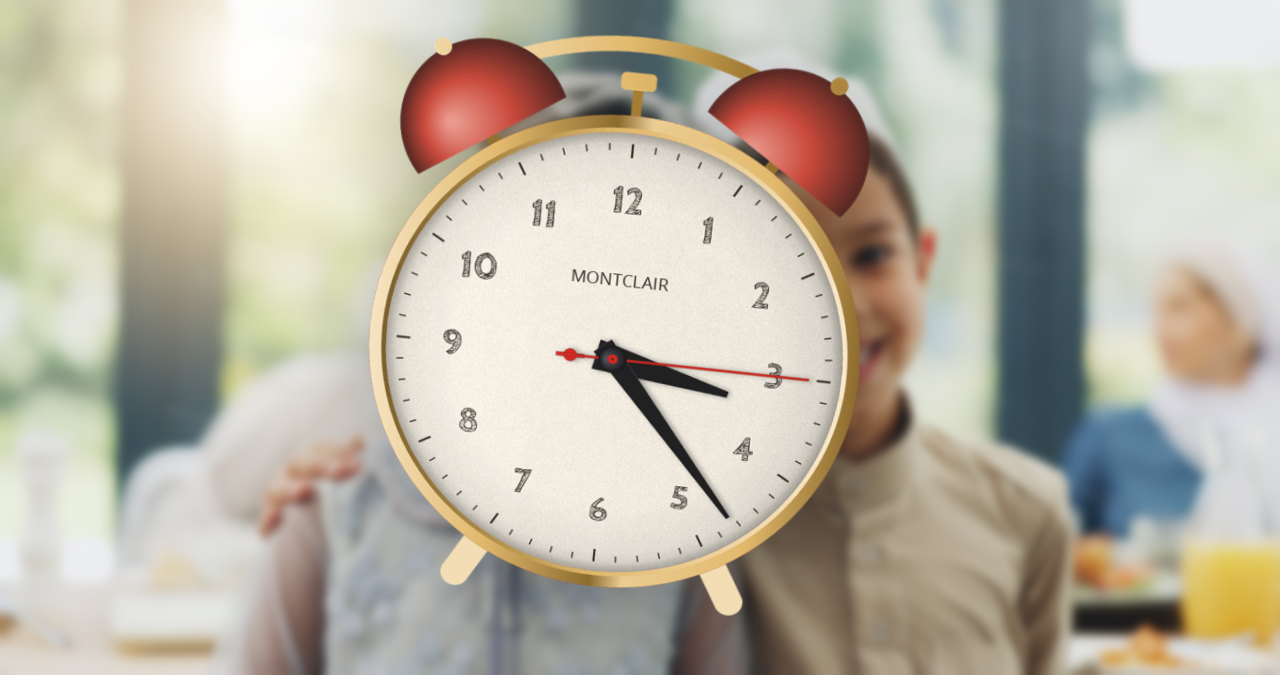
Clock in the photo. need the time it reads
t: 3:23:15
